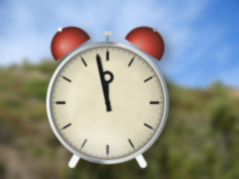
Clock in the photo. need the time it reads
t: 11:58
